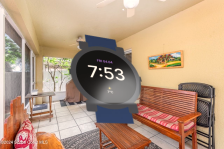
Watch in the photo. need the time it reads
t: 7:53
